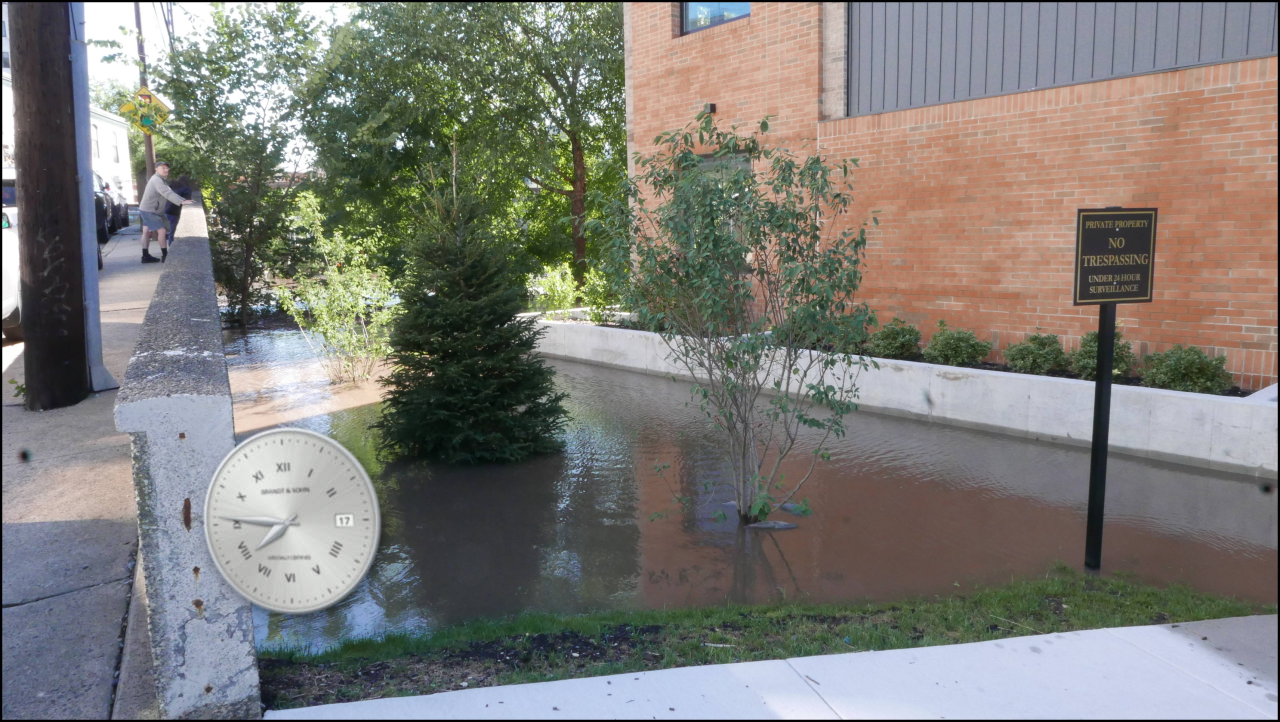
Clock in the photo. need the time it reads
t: 7:46
